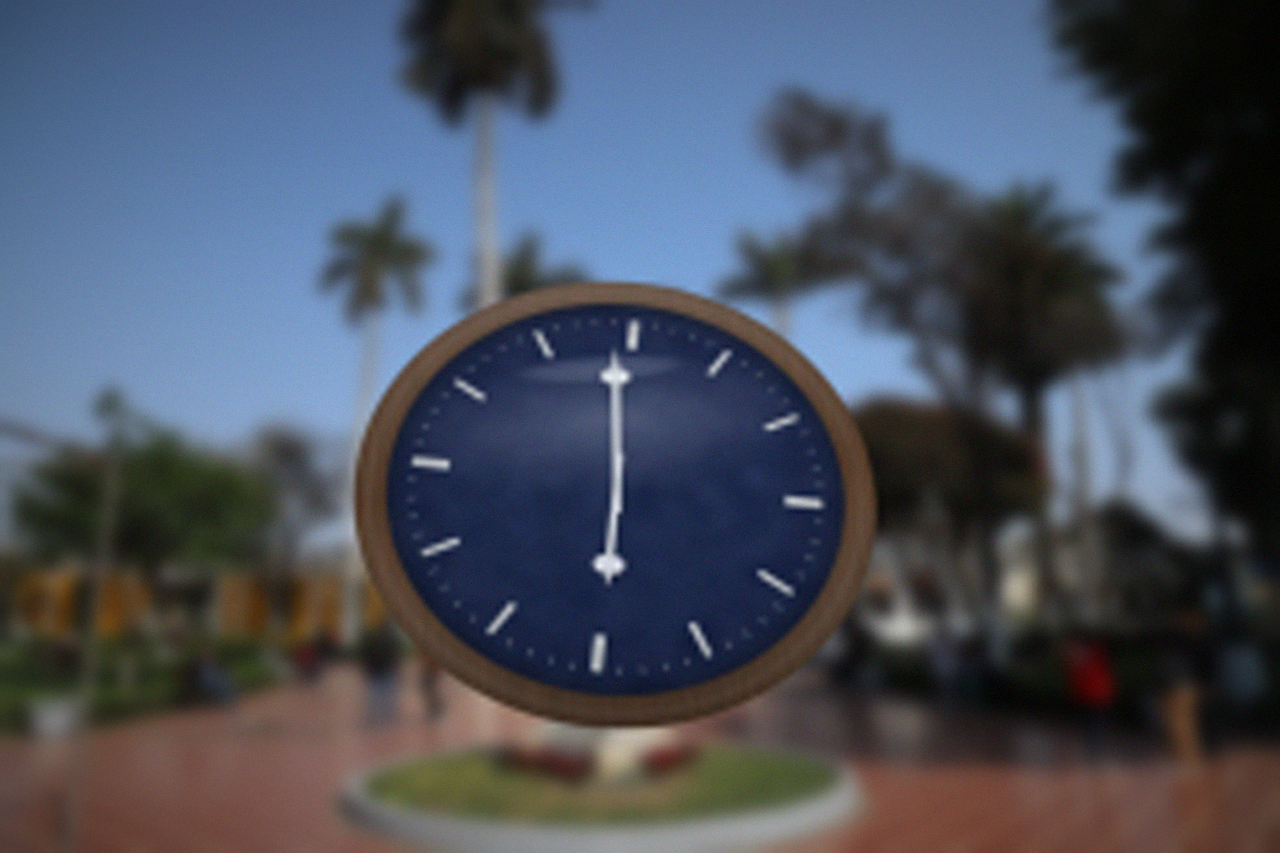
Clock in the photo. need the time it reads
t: 5:59
